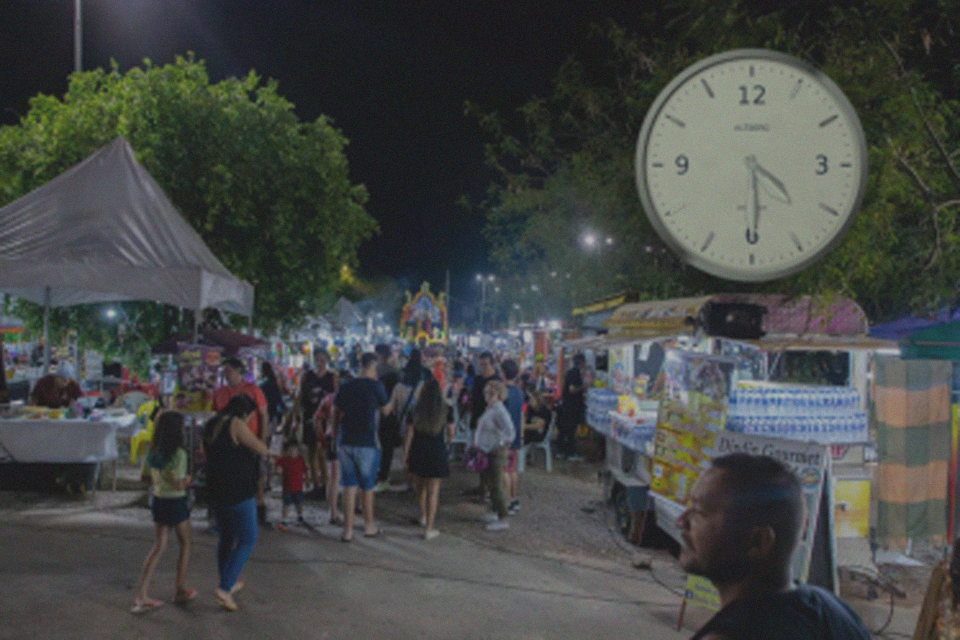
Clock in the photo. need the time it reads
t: 4:30
